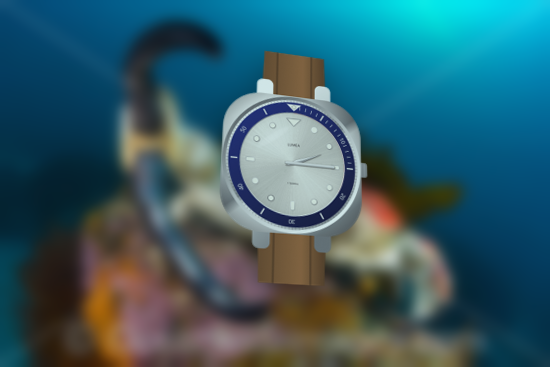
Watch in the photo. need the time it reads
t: 2:15
